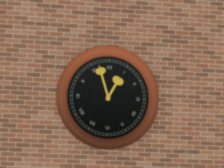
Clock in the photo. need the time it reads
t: 12:57
